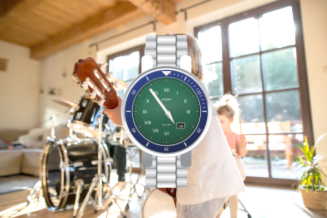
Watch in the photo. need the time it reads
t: 4:54
